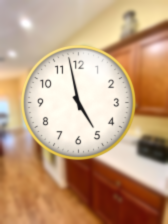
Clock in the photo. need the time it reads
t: 4:58
